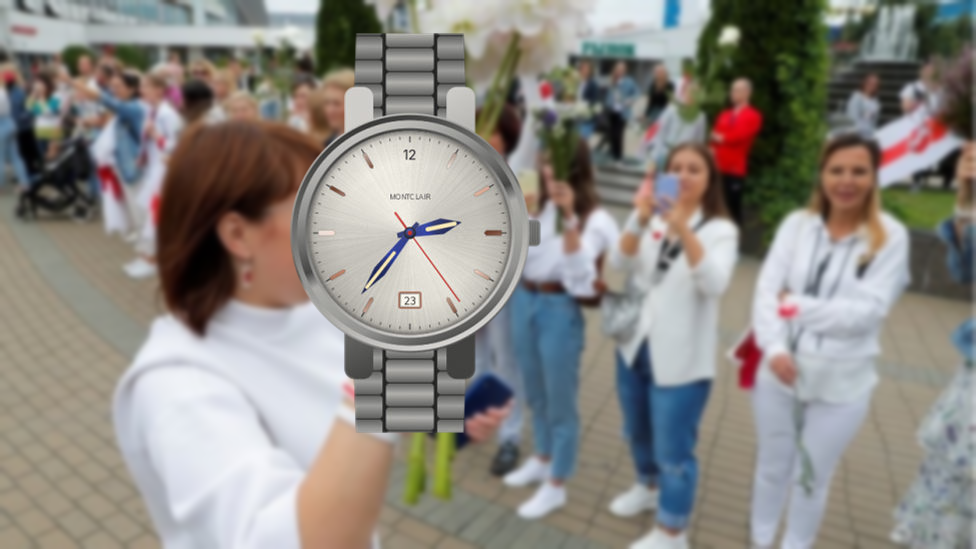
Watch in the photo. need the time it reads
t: 2:36:24
